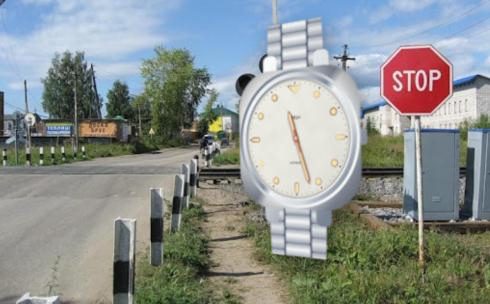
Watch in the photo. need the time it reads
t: 11:27
